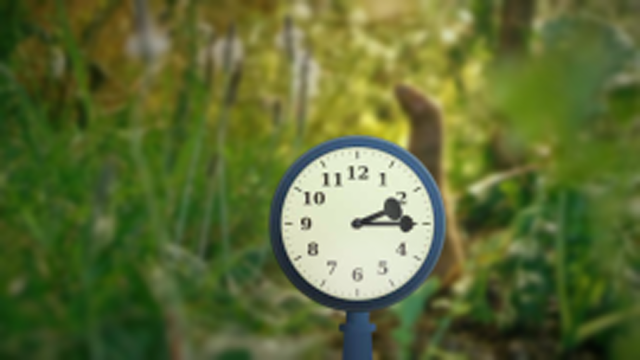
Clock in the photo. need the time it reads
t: 2:15
